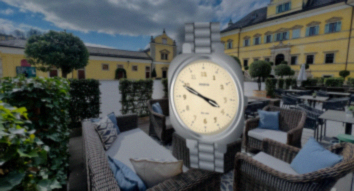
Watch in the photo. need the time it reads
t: 3:49
